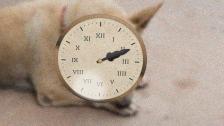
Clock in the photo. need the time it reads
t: 2:11
